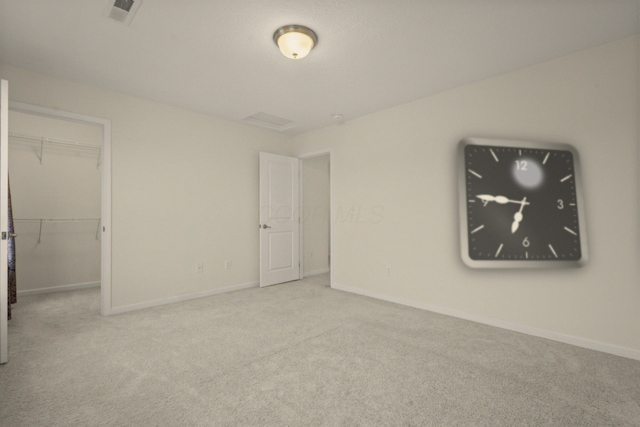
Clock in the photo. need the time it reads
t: 6:46
